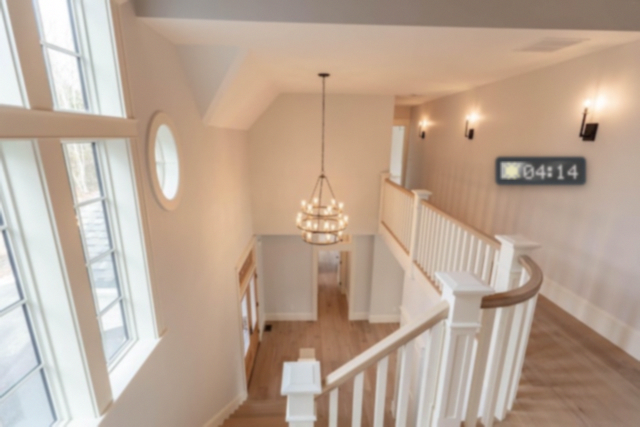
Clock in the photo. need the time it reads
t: 4:14
